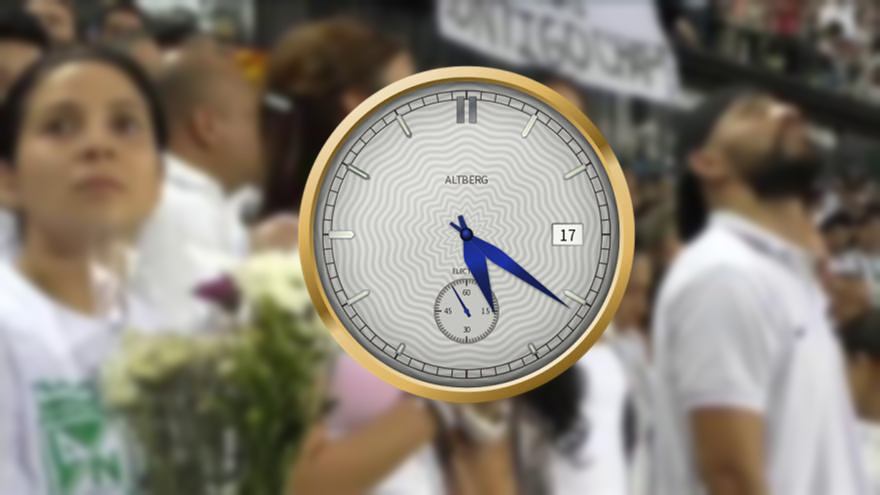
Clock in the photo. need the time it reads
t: 5:20:55
